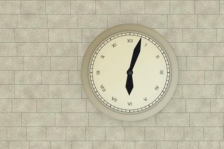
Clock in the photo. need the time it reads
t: 6:03
